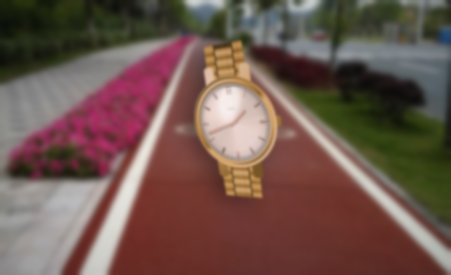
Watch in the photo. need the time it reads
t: 1:42
